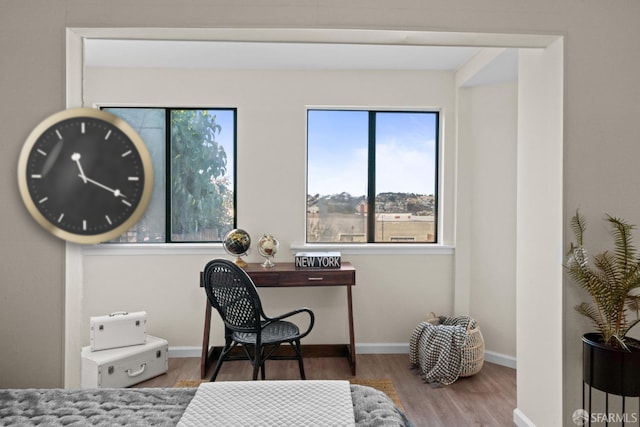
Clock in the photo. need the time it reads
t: 11:19
